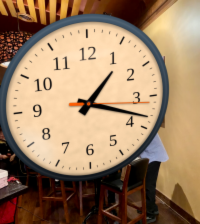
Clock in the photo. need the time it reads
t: 1:18:16
